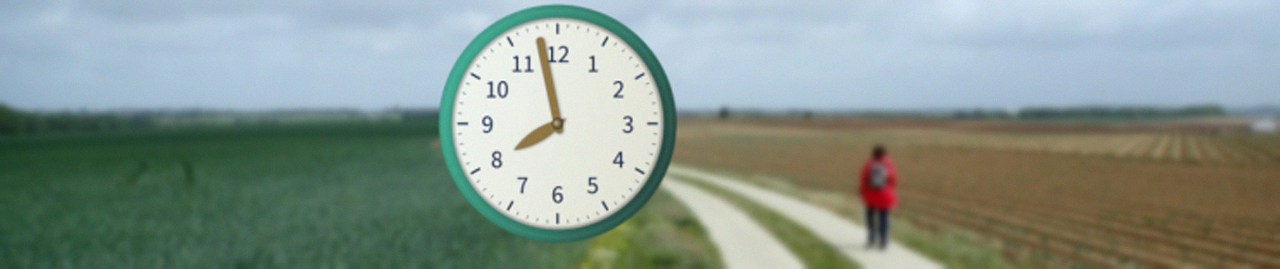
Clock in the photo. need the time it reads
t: 7:58
